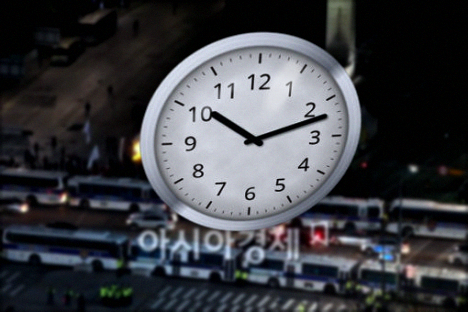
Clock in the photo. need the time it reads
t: 10:12
